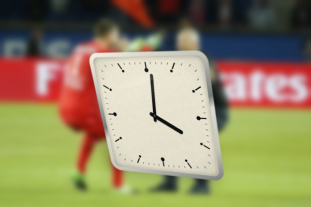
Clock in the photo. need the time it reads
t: 4:01
